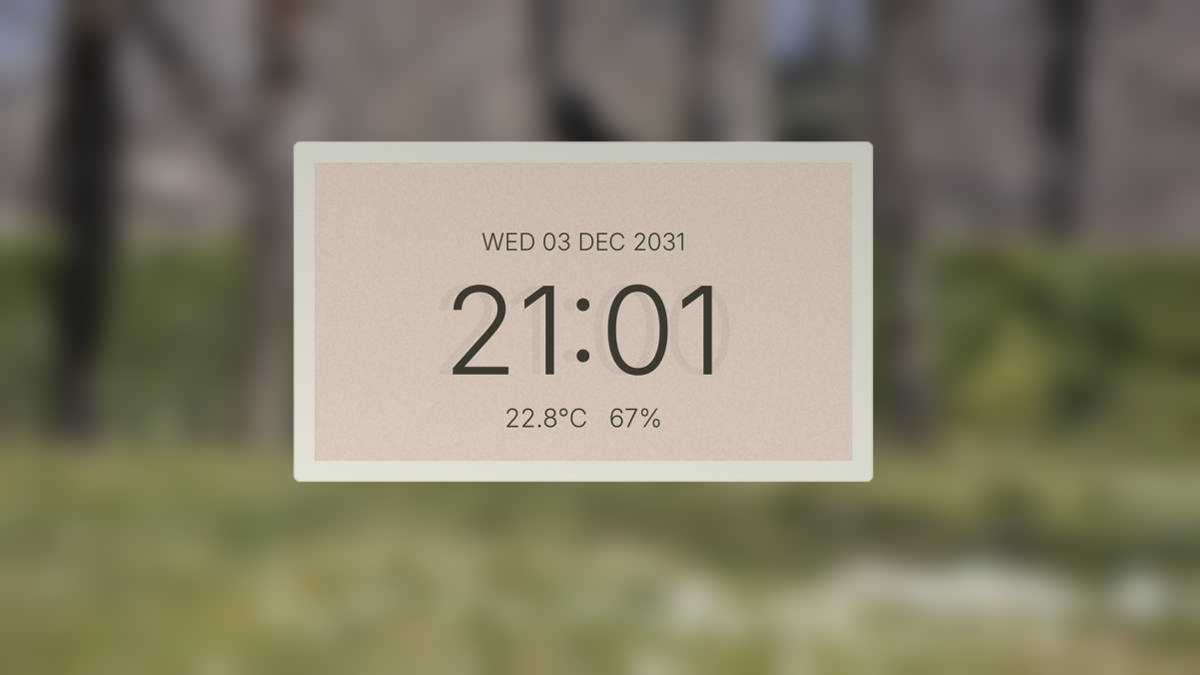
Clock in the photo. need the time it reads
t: 21:01
